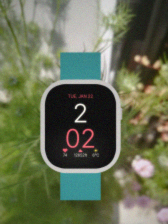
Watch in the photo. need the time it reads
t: 2:02
